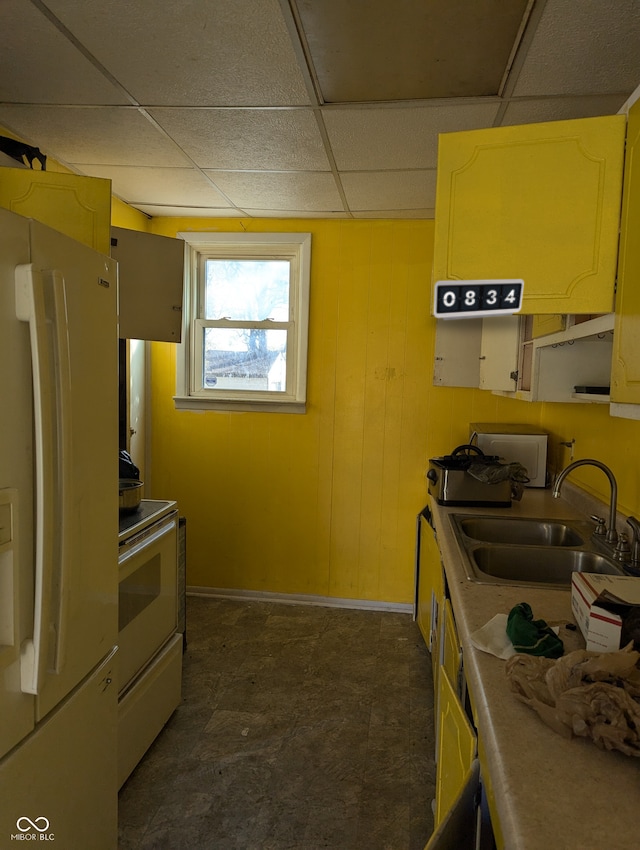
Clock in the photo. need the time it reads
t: 8:34
